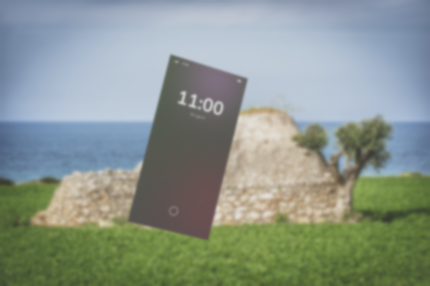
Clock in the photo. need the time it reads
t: 11:00
